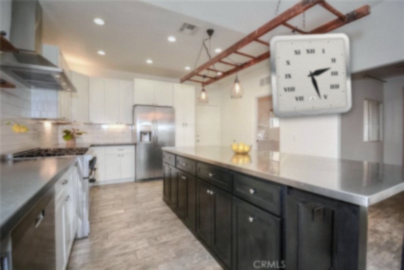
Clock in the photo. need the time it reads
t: 2:27
